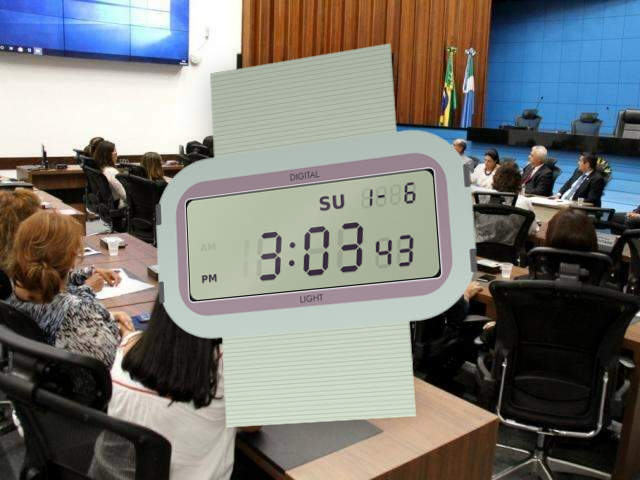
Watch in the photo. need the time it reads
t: 3:03:43
